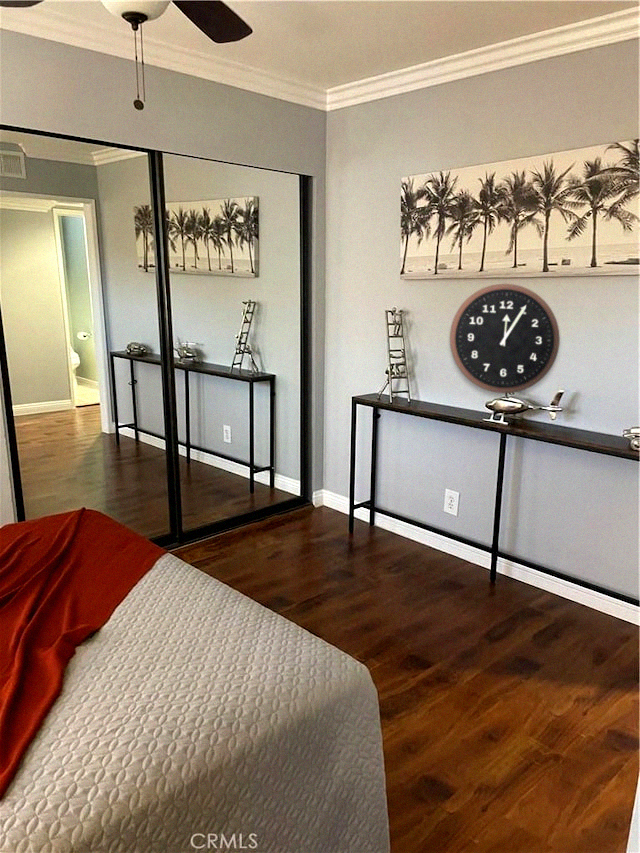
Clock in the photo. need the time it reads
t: 12:05
